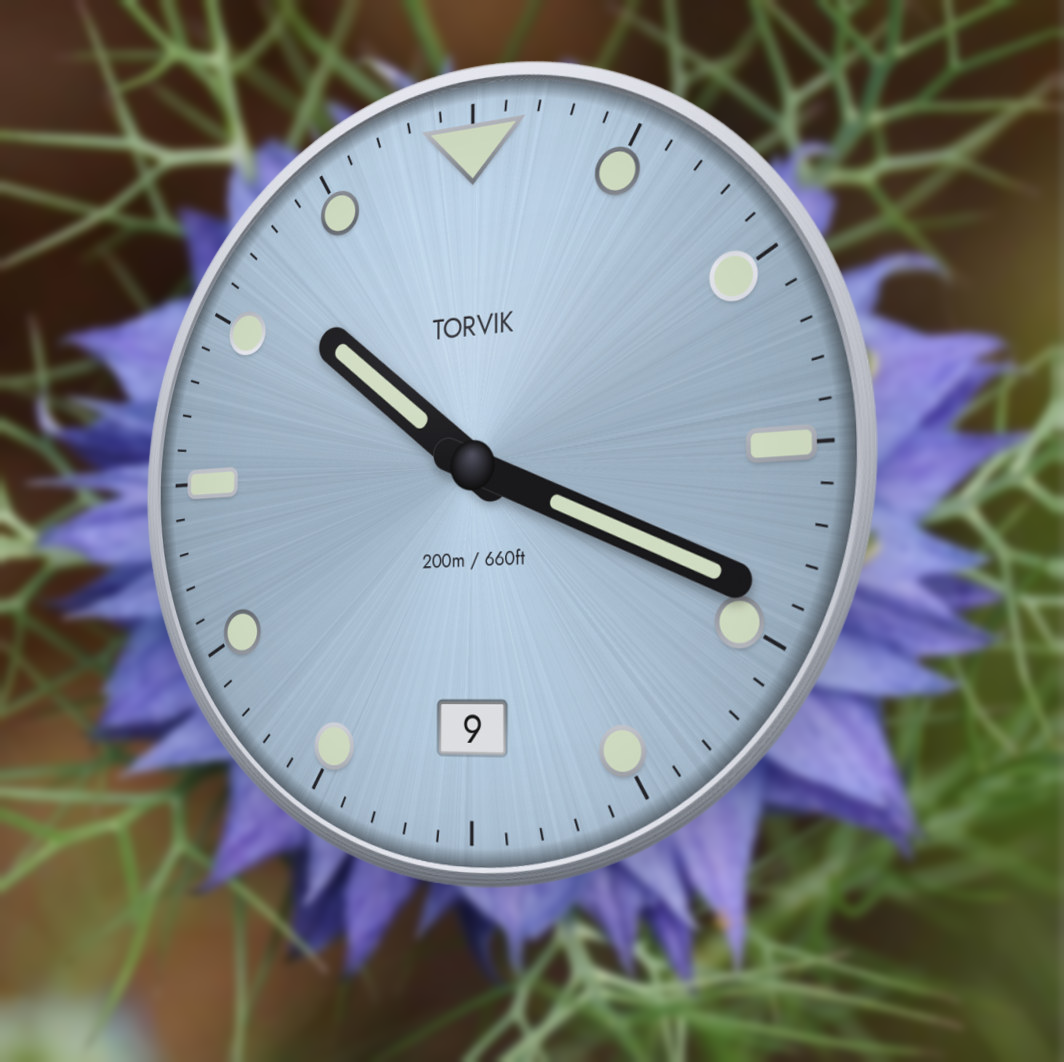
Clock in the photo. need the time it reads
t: 10:19
